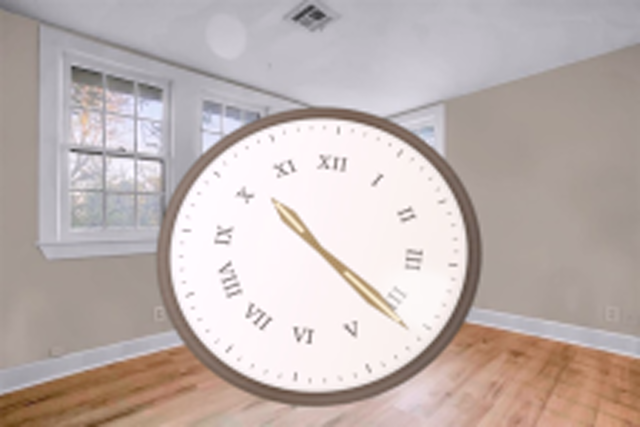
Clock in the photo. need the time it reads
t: 10:21
